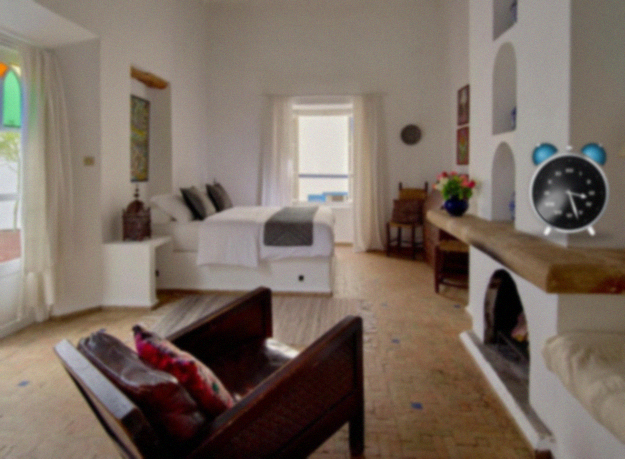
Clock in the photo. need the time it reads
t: 3:27
